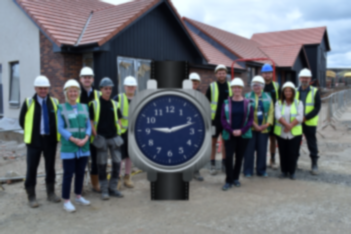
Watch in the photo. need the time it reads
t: 9:12
